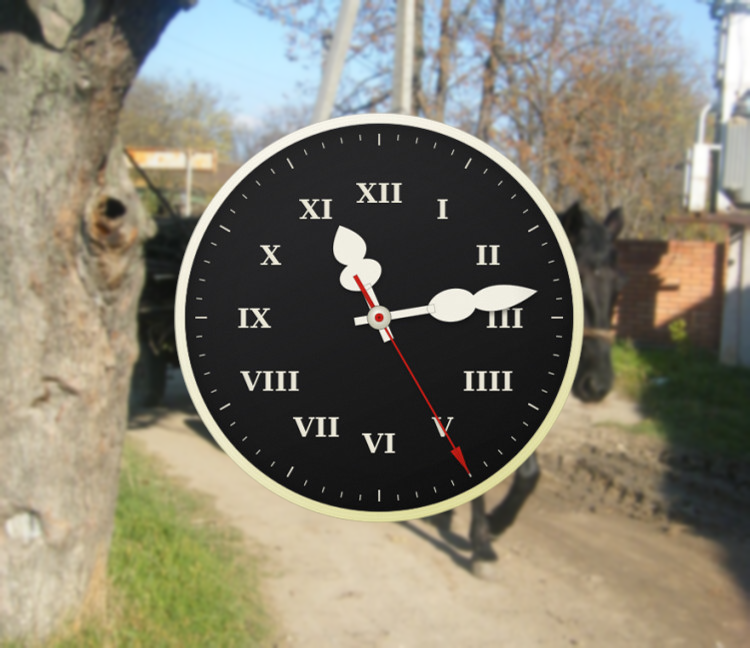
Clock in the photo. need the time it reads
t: 11:13:25
